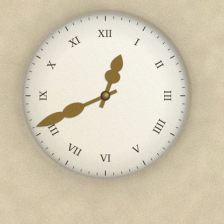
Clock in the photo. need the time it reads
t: 12:41
